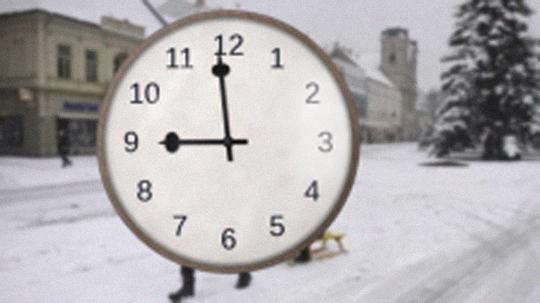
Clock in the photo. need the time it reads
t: 8:59
